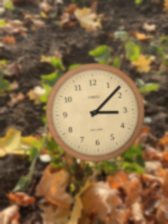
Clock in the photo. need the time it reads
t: 3:08
